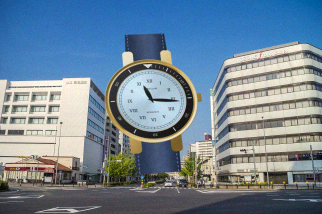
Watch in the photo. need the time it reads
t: 11:16
